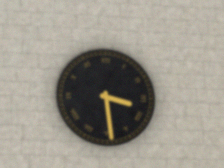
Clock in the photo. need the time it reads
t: 3:29
